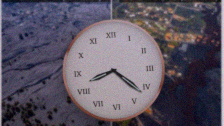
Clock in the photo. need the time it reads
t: 8:22
